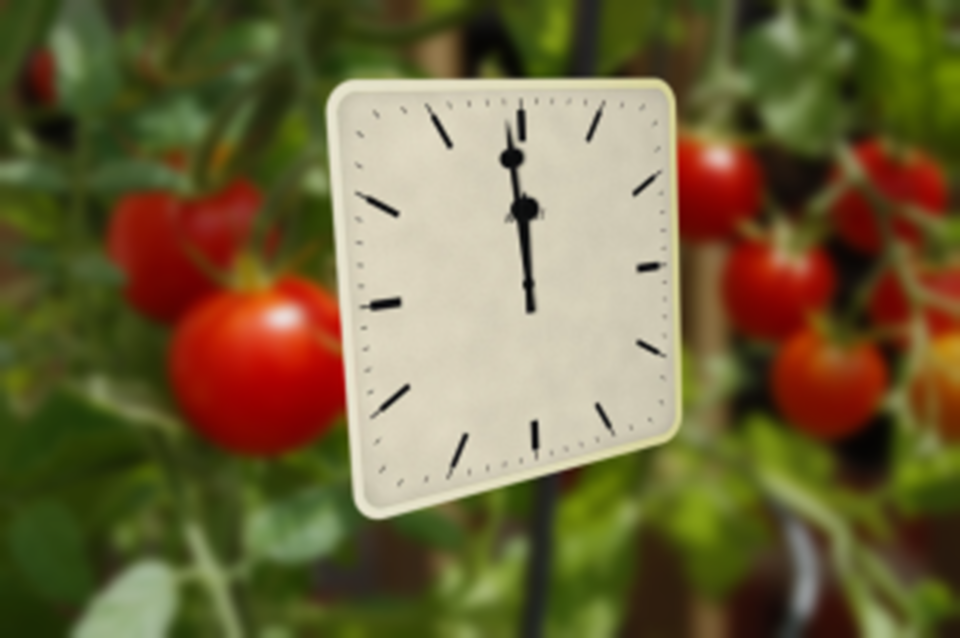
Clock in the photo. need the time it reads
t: 11:59
